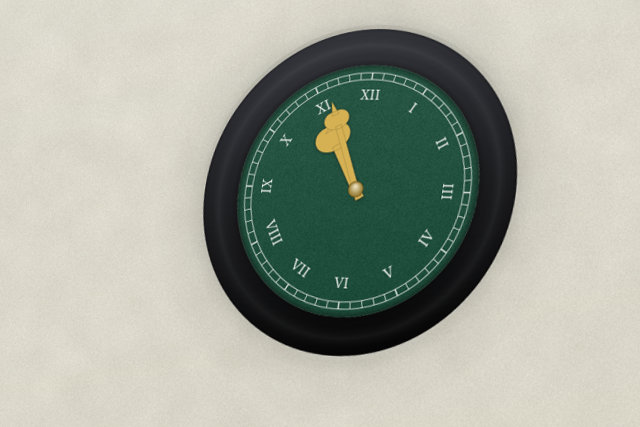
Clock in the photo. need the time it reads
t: 10:56
